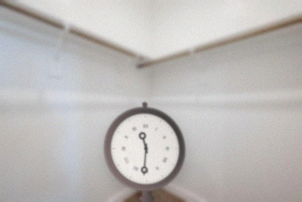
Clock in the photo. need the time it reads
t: 11:31
